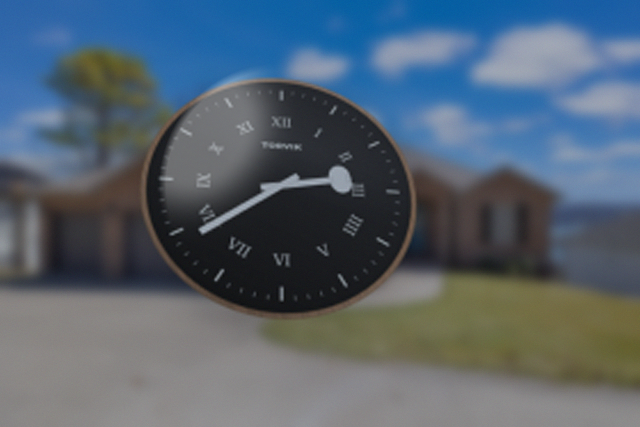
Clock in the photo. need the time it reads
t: 2:39
